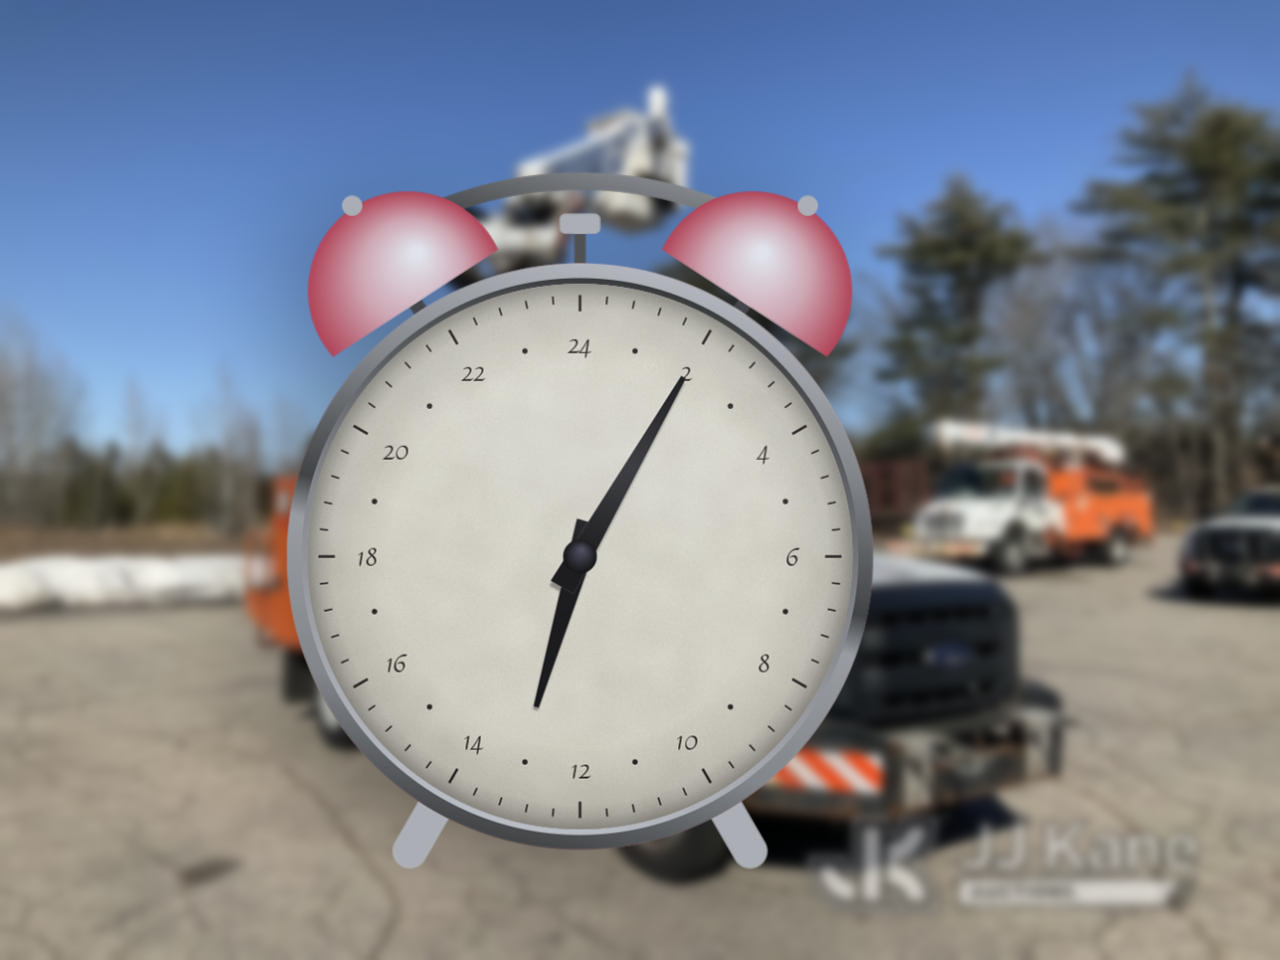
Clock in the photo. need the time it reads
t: 13:05
